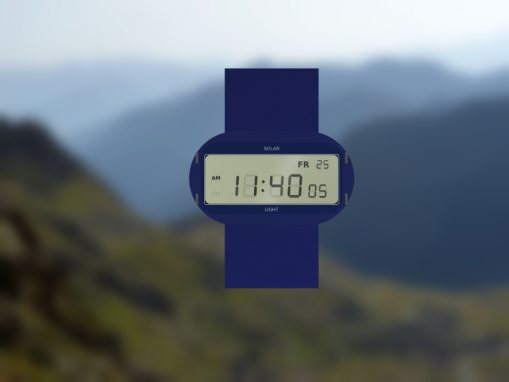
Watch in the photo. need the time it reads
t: 11:40:05
